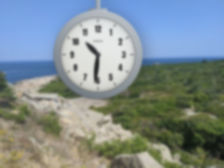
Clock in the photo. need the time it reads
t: 10:31
